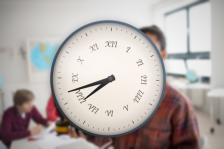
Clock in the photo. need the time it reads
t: 7:42
